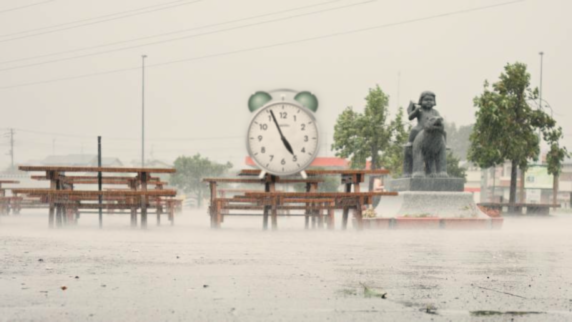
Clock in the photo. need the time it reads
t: 4:56
